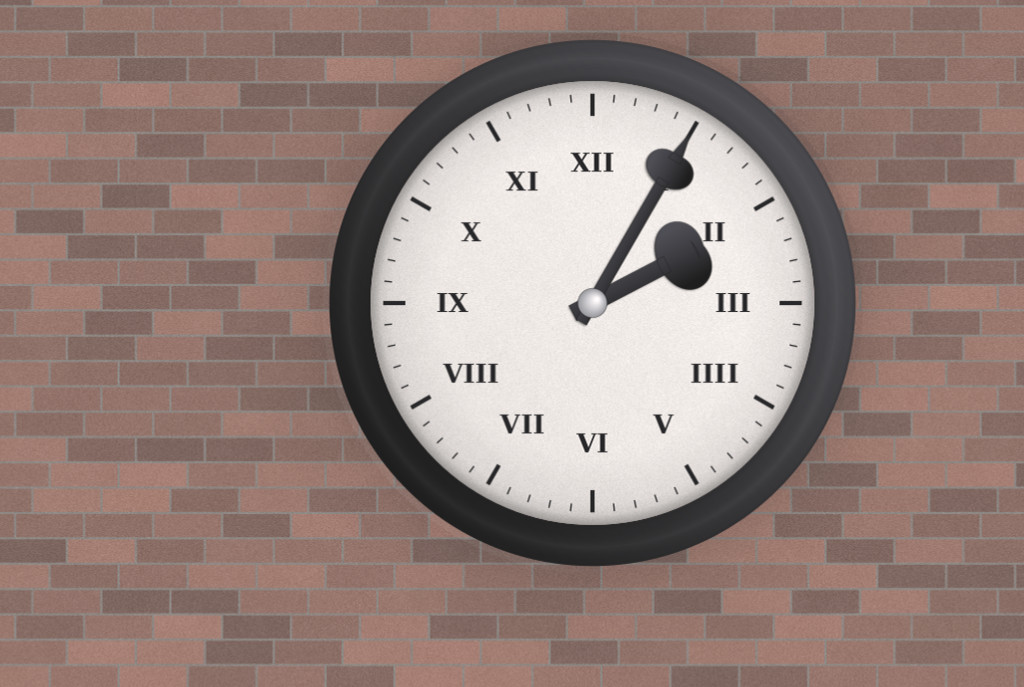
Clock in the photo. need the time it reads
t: 2:05
